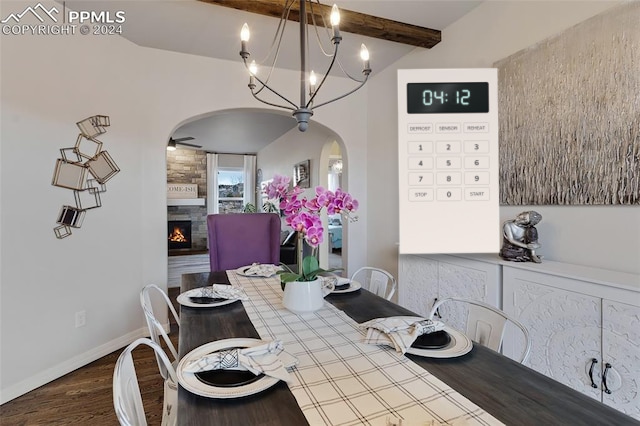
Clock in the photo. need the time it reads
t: 4:12
